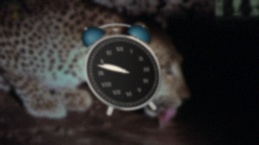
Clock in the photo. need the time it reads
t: 9:48
